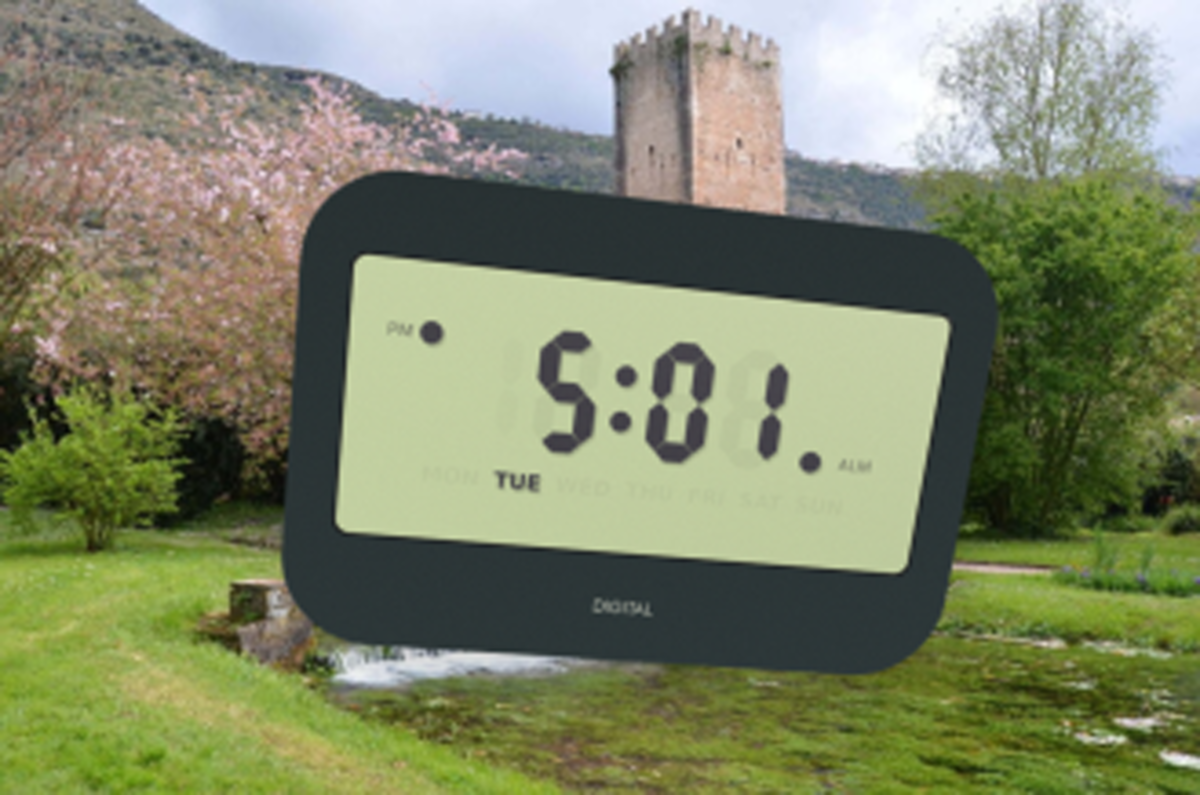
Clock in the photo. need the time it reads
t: 5:01
